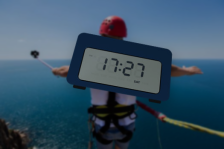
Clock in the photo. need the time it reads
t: 17:27
